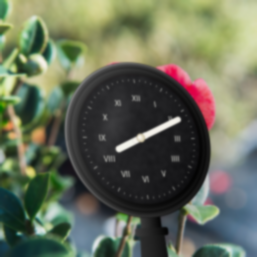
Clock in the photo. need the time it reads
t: 8:11
